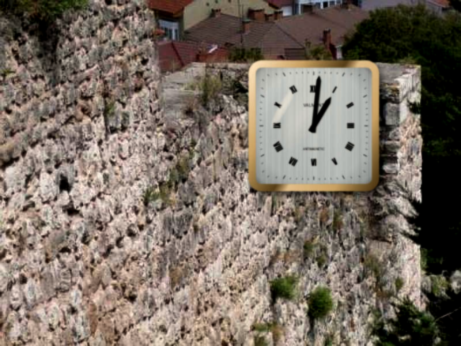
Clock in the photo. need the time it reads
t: 1:01
